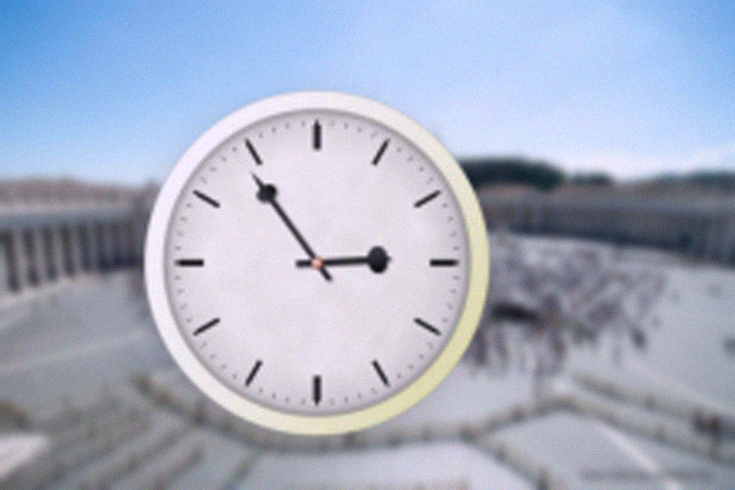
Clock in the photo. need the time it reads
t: 2:54
